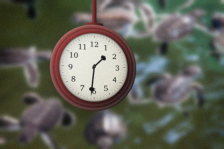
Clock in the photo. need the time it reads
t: 1:31
